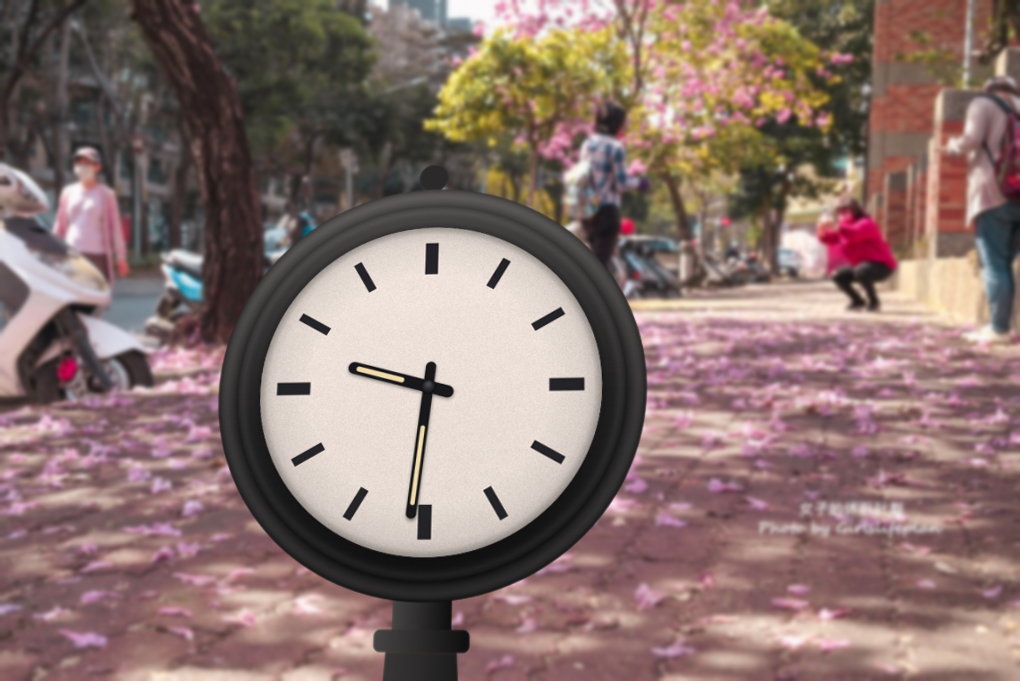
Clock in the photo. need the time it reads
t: 9:31
